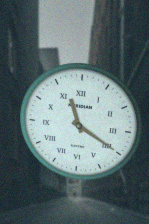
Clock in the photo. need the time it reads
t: 11:20
